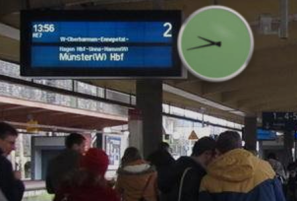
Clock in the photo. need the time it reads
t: 9:43
